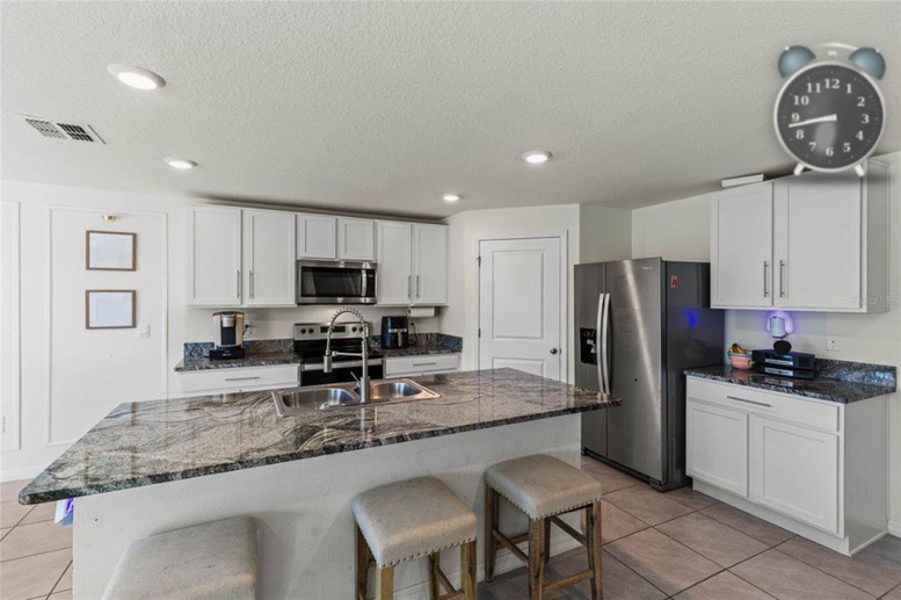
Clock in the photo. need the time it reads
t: 8:43
